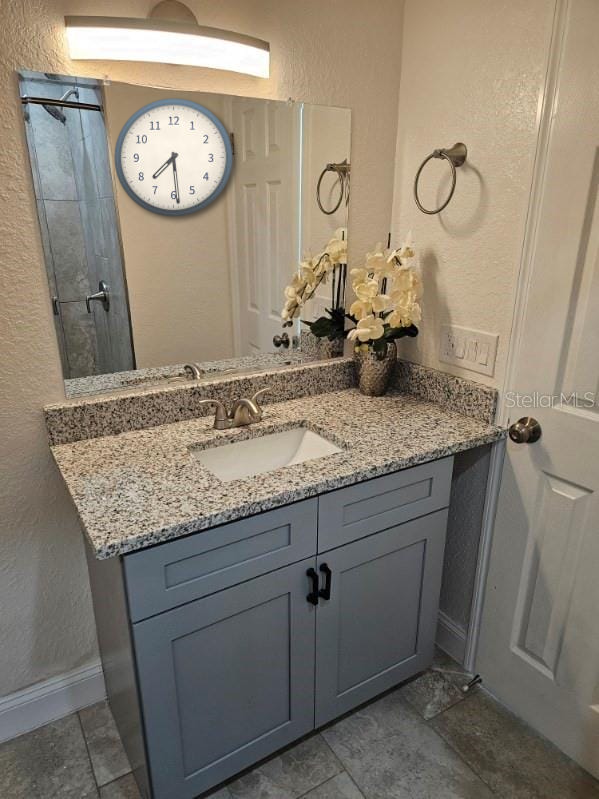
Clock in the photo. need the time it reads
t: 7:29
